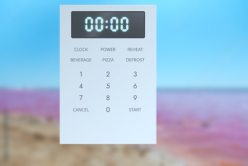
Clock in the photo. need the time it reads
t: 0:00
